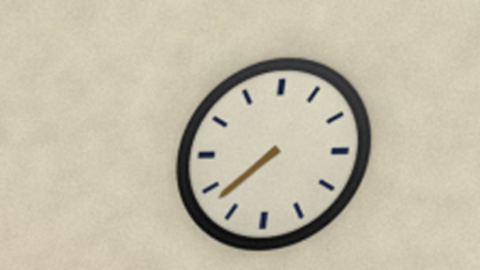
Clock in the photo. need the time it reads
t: 7:38
